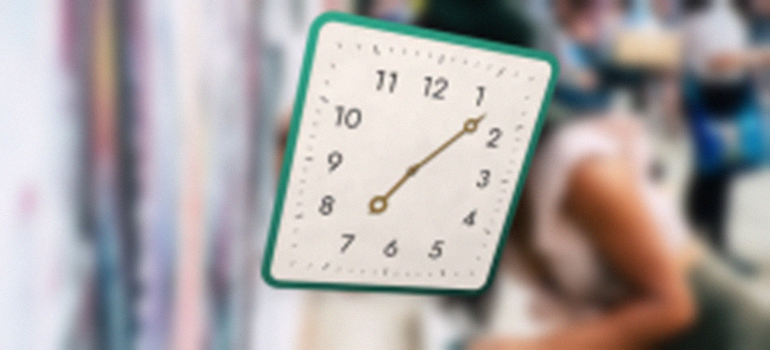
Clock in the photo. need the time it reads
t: 7:07
